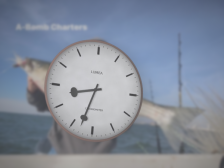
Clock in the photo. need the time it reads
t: 8:33
